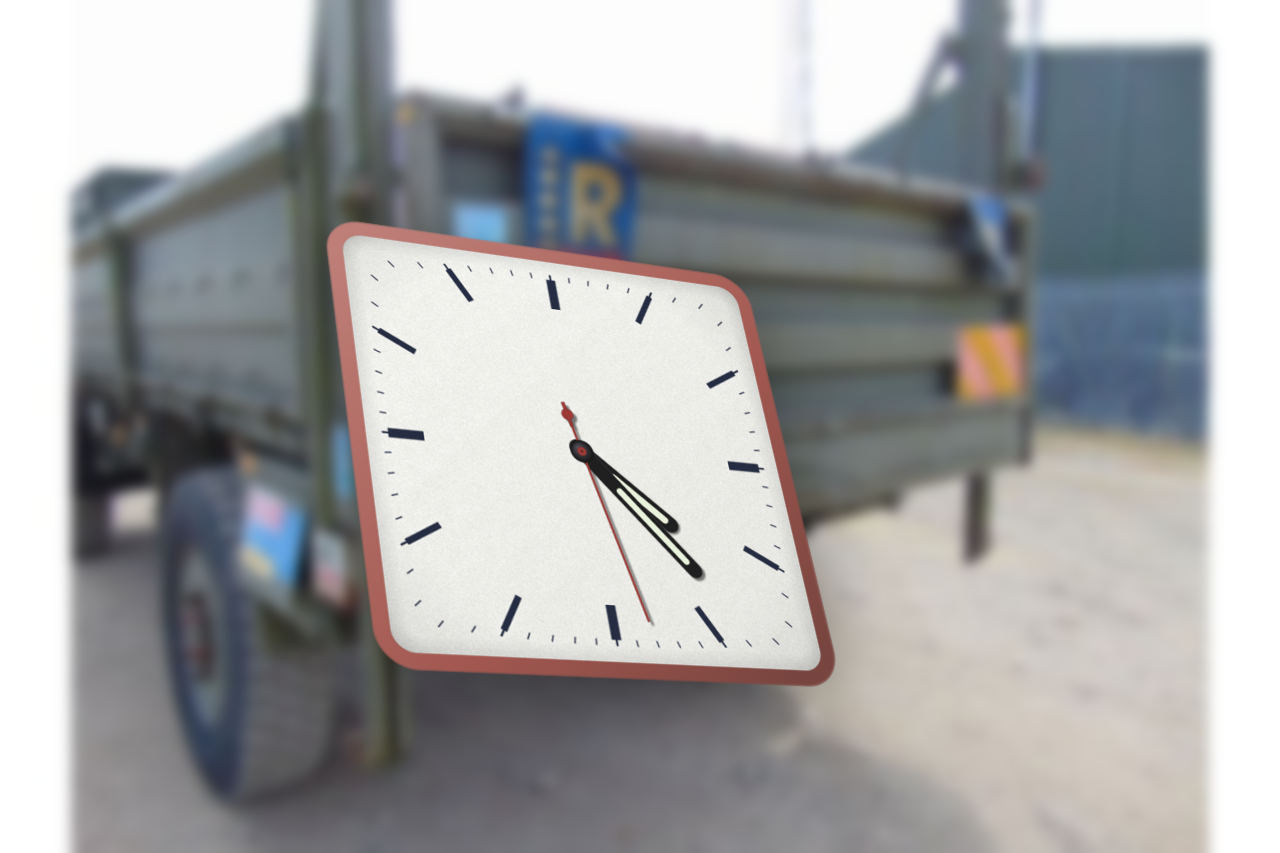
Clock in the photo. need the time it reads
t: 4:23:28
